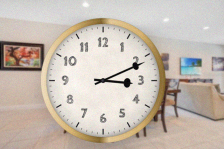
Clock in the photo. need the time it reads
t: 3:11
